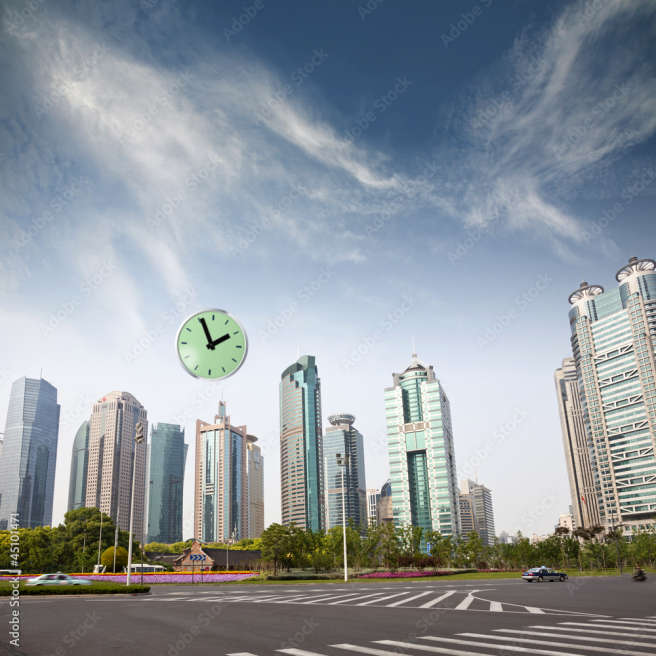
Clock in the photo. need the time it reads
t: 1:56
